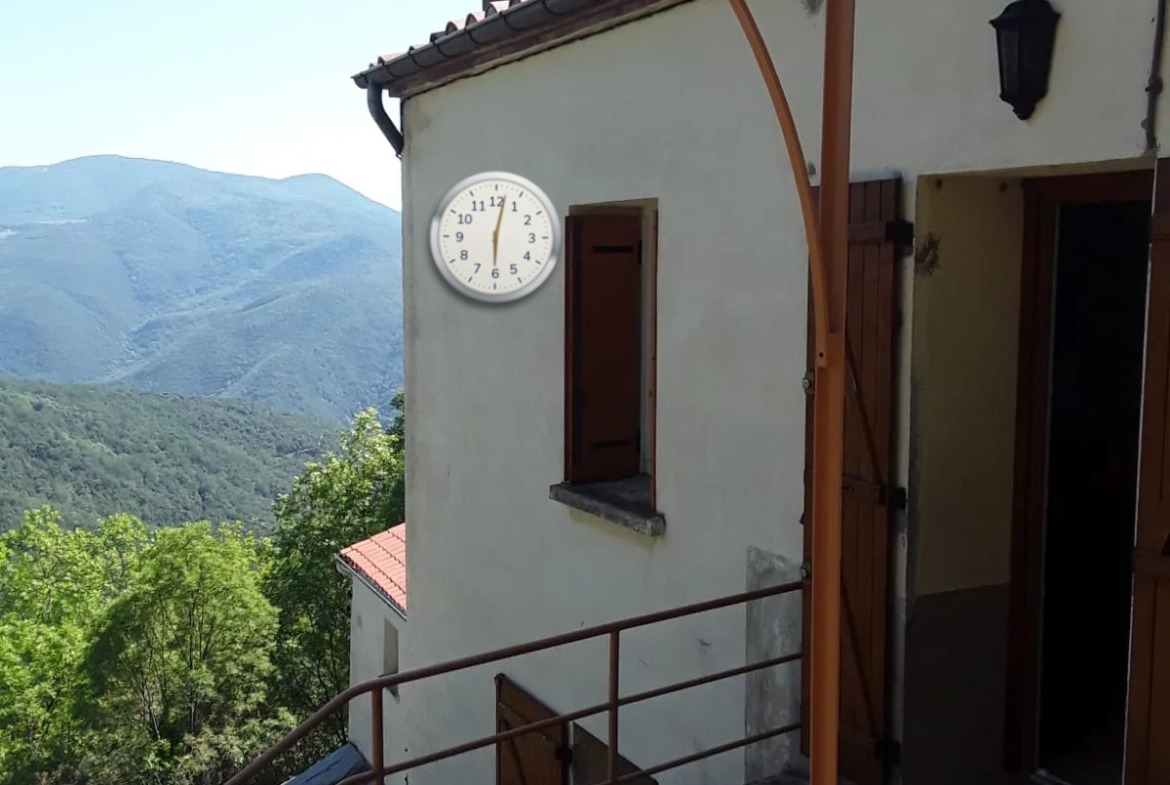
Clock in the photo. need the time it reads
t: 6:02
